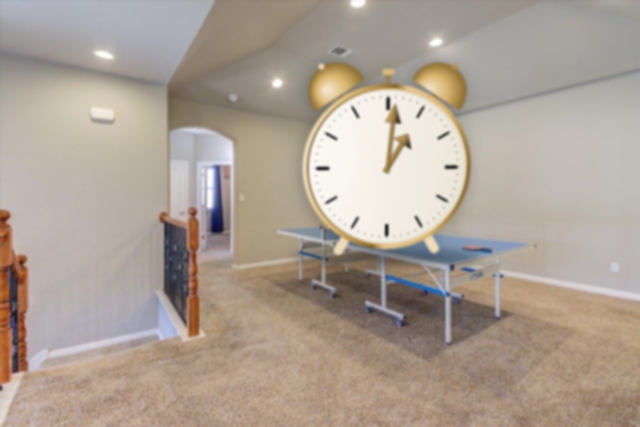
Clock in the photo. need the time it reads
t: 1:01
